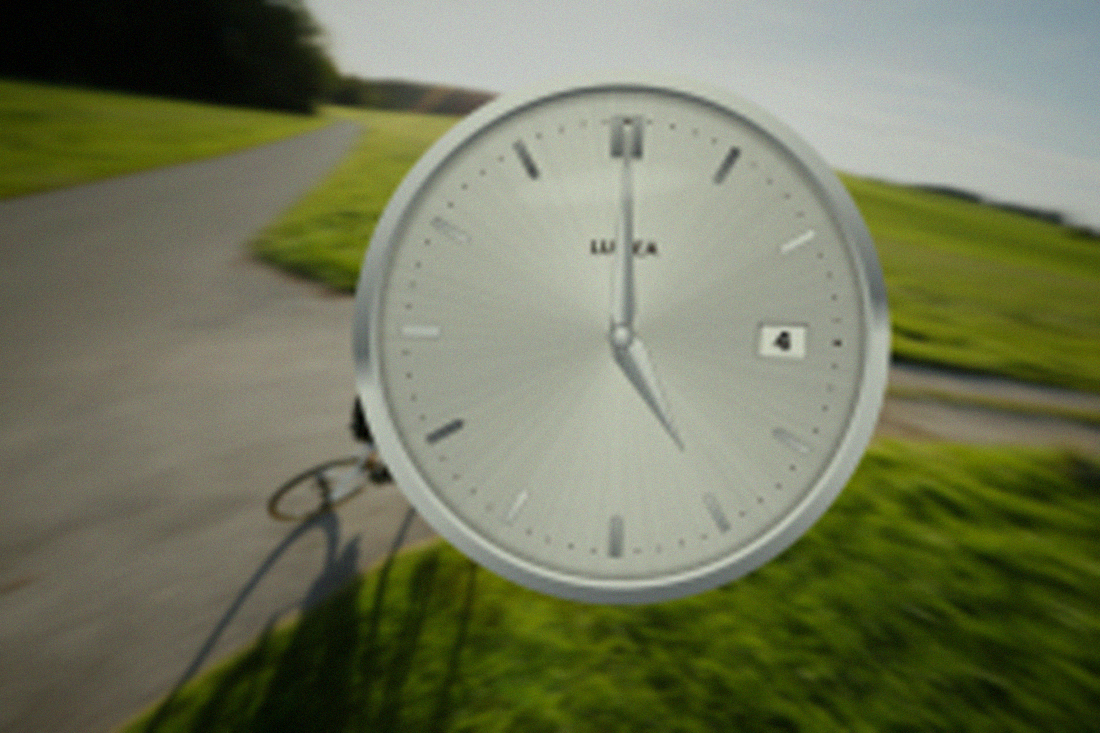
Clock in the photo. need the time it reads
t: 5:00
